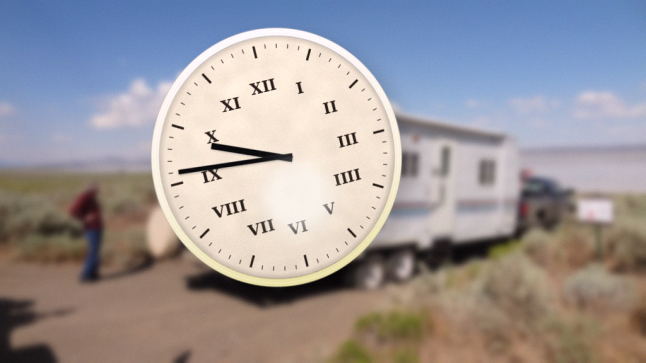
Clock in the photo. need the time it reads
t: 9:46
